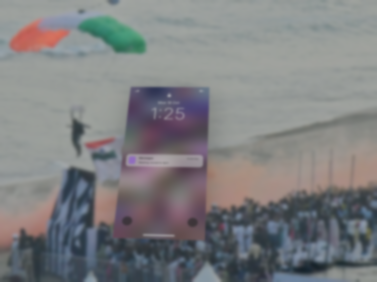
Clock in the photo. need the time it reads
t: 1:25
